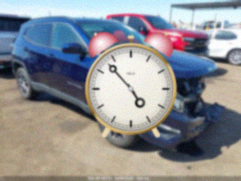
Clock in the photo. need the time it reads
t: 4:53
